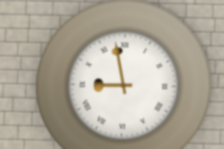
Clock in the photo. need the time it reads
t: 8:58
